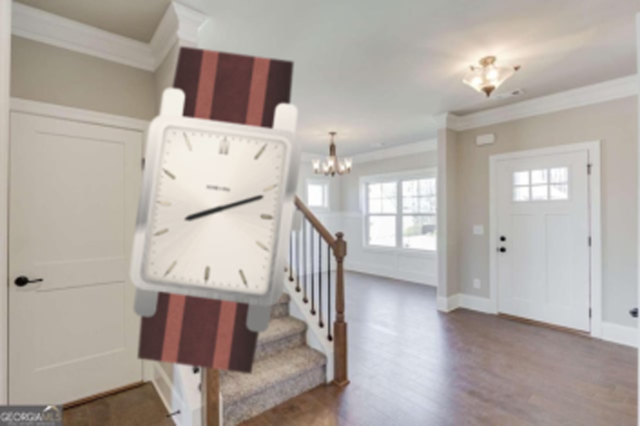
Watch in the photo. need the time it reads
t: 8:11
